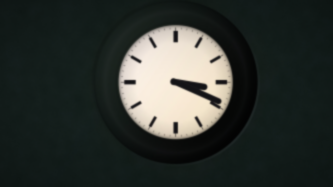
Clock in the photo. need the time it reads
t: 3:19
